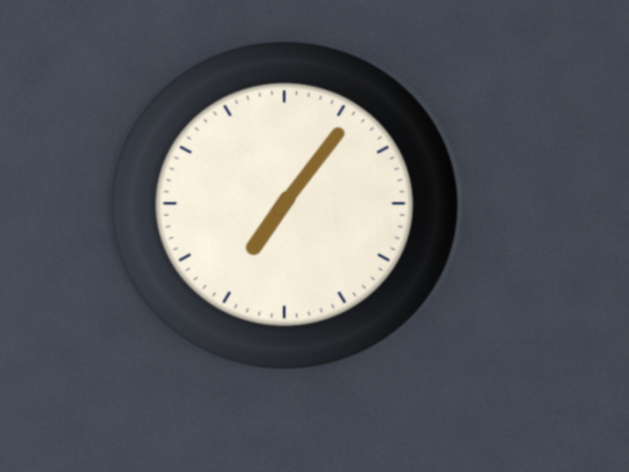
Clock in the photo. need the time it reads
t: 7:06
